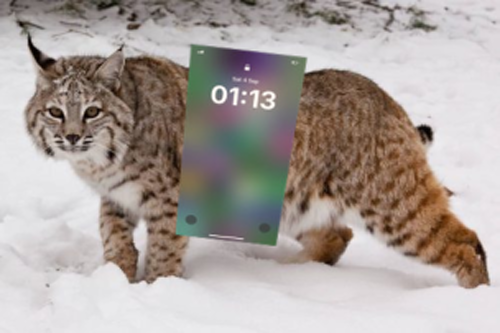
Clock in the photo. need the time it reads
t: 1:13
